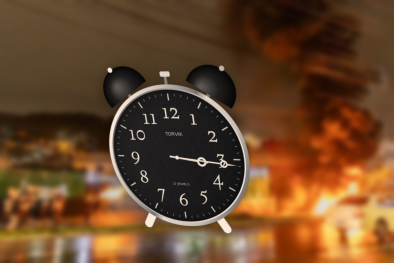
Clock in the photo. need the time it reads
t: 3:16
